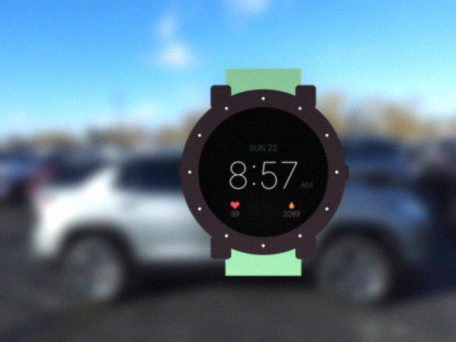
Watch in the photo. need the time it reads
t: 8:57
